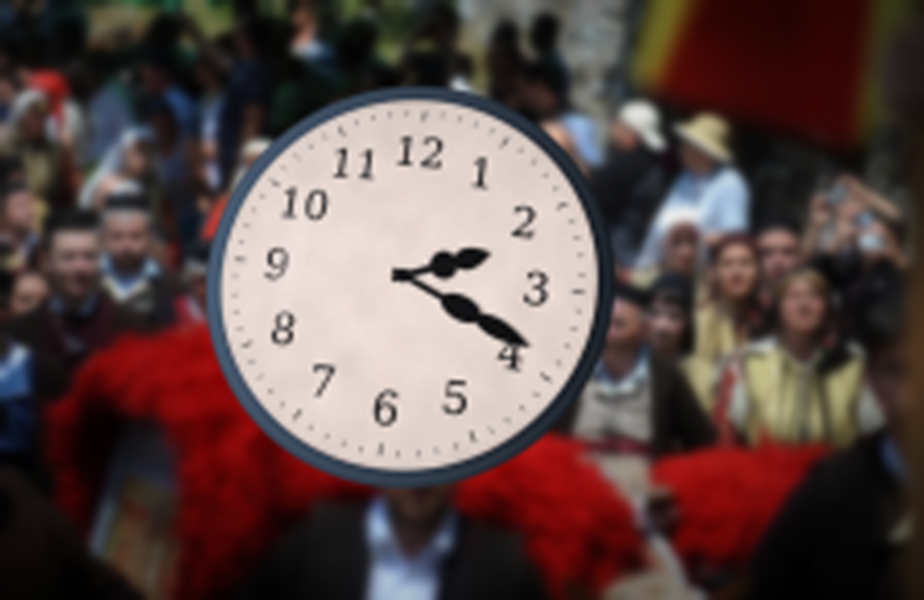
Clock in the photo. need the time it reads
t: 2:19
